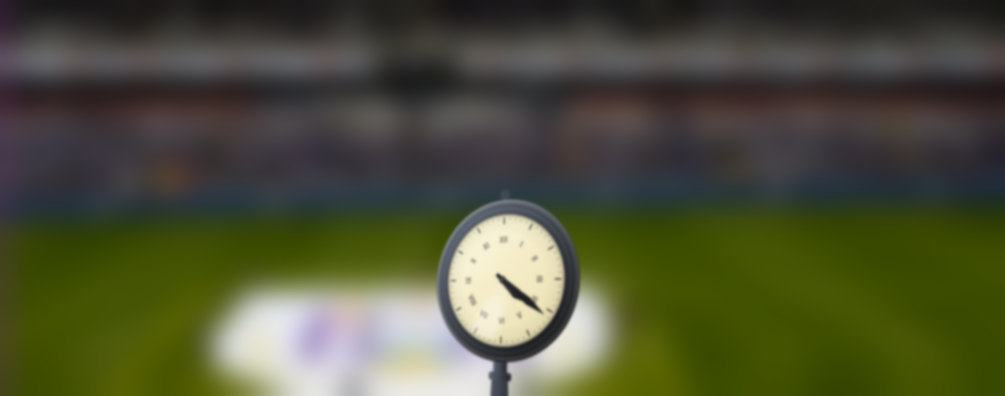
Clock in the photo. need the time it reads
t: 4:21
